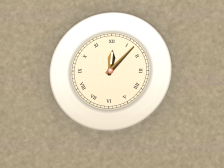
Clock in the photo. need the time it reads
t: 12:07
